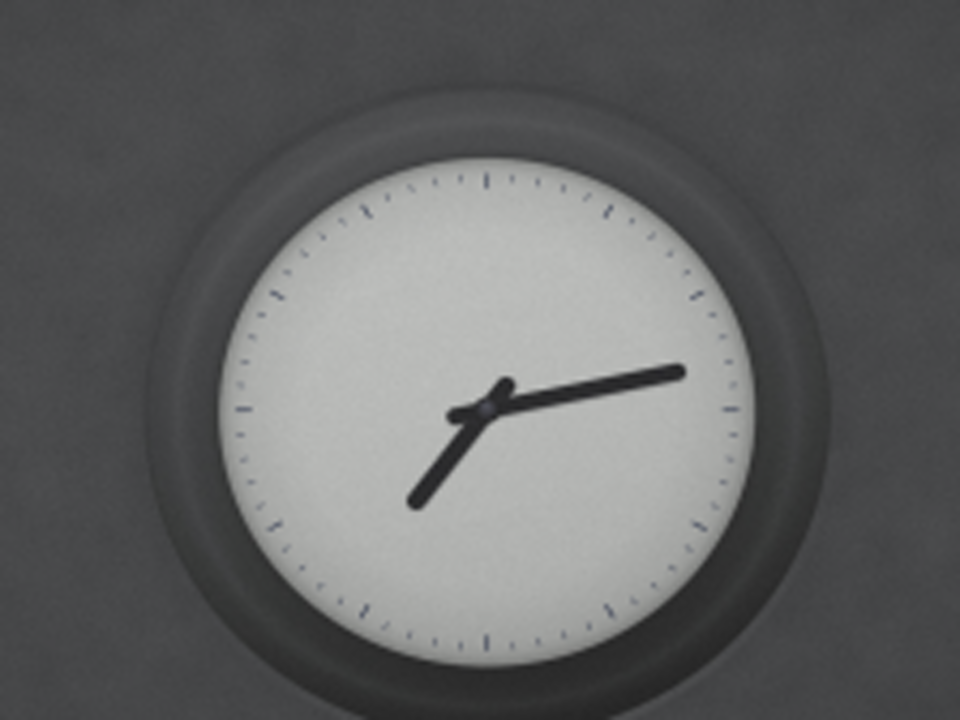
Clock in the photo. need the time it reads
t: 7:13
